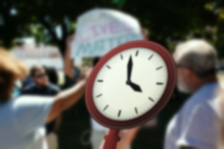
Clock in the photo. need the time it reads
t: 3:58
